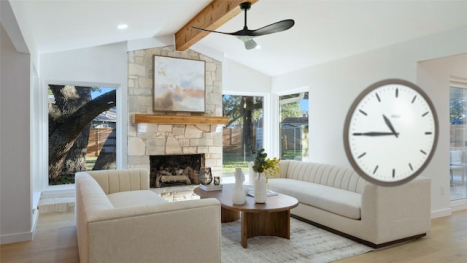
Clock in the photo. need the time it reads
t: 10:45
